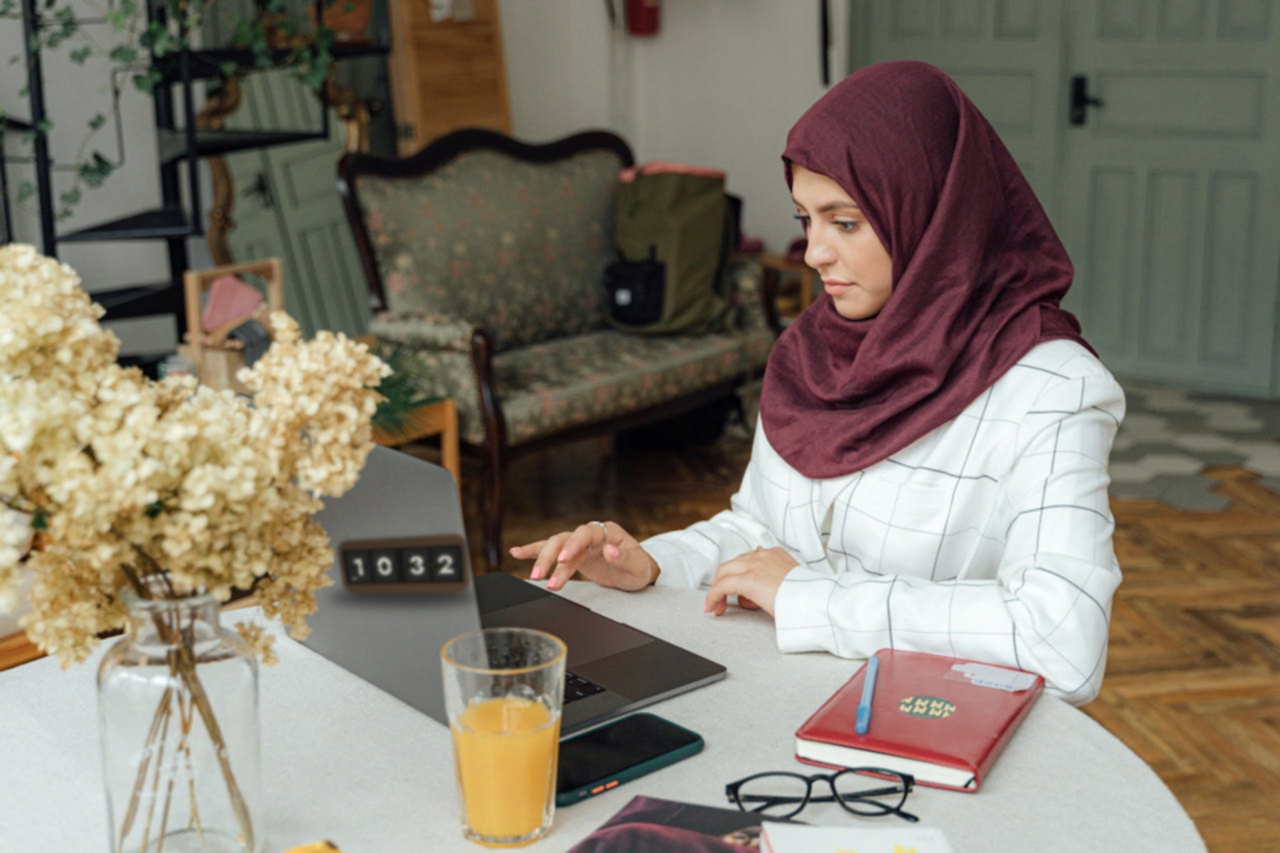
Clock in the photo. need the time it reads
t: 10:32
